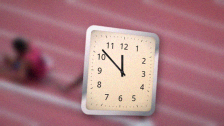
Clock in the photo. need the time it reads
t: 11:52
